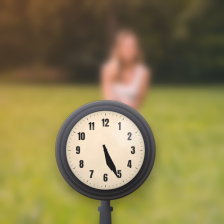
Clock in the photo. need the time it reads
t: 5:26
